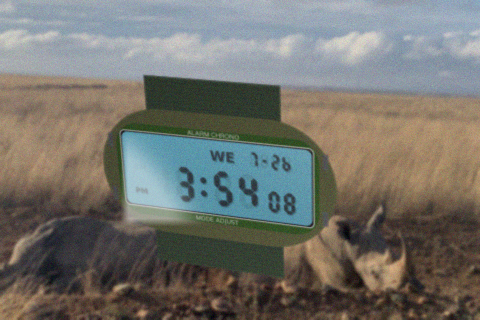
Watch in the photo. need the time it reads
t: 3:54:08
